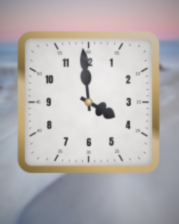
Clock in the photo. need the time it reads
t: 3:59
